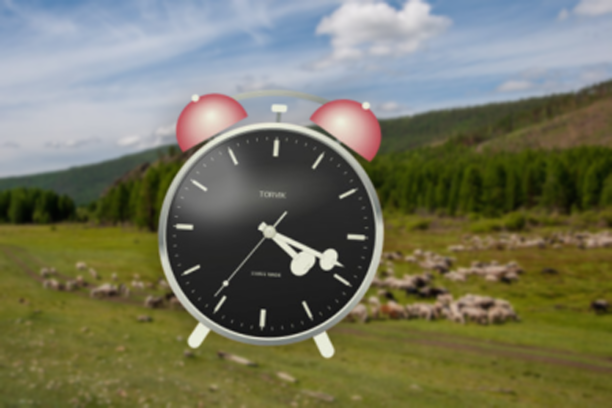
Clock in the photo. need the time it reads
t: 4:18:36
